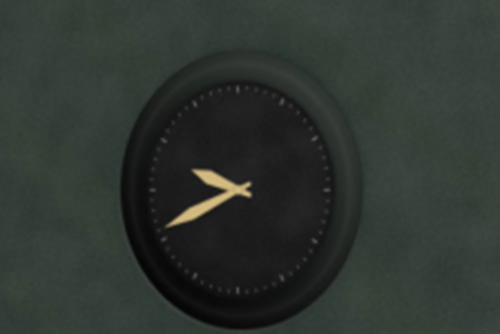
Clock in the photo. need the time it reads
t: 9:41
